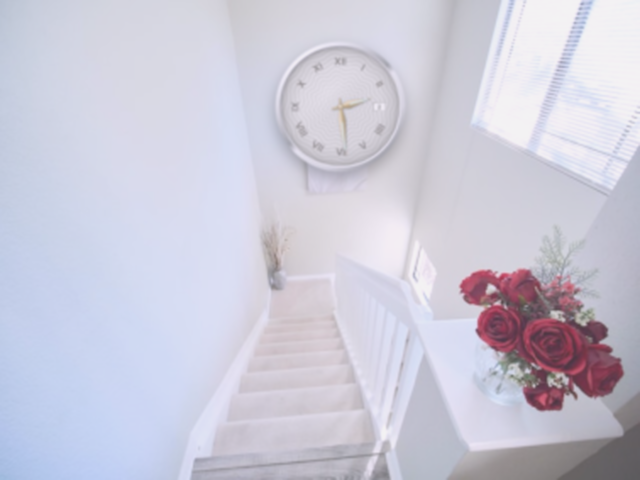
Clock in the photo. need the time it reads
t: 2:29
